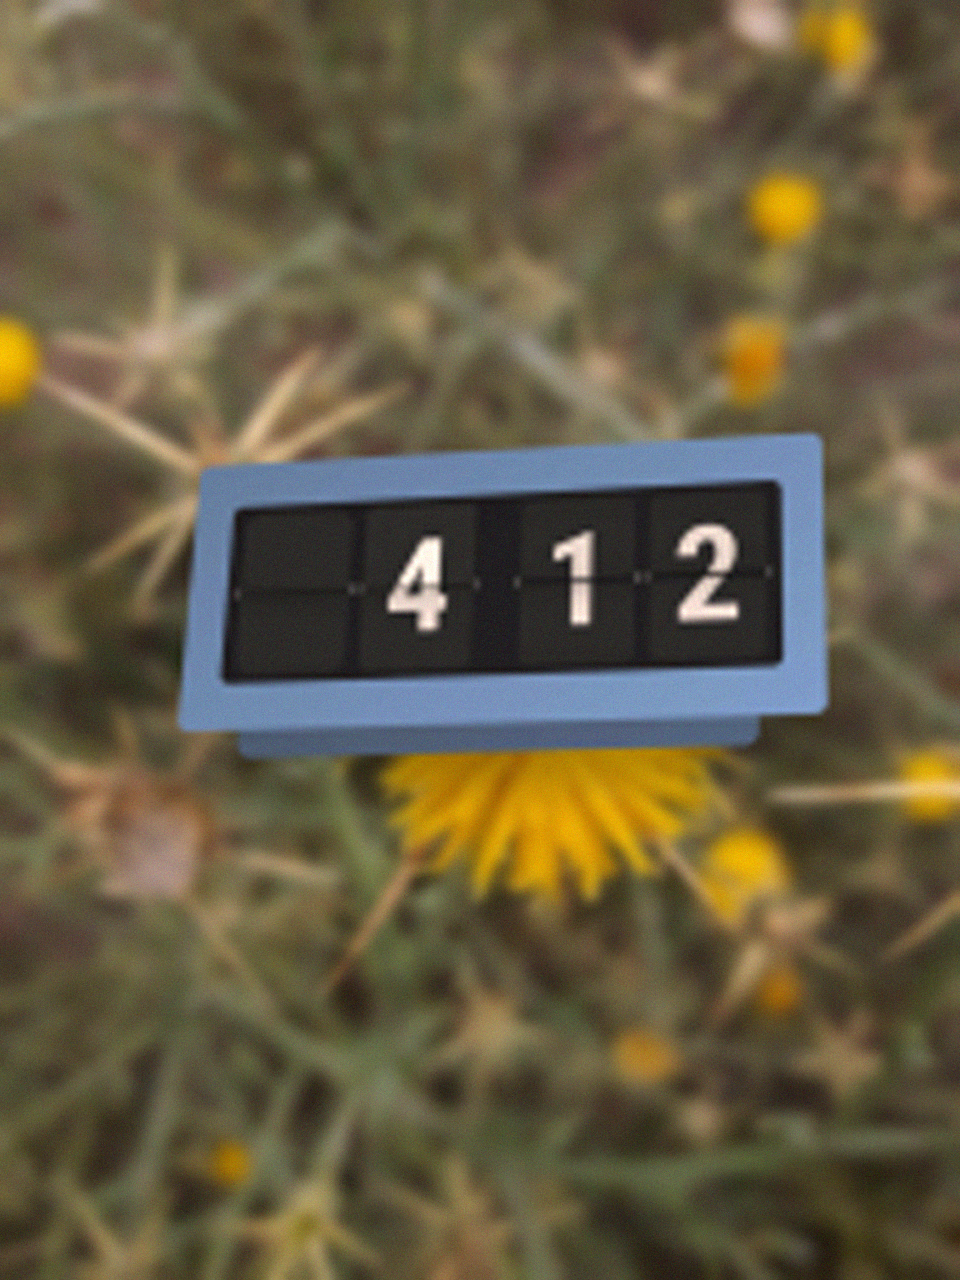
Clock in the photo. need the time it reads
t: 4:12
